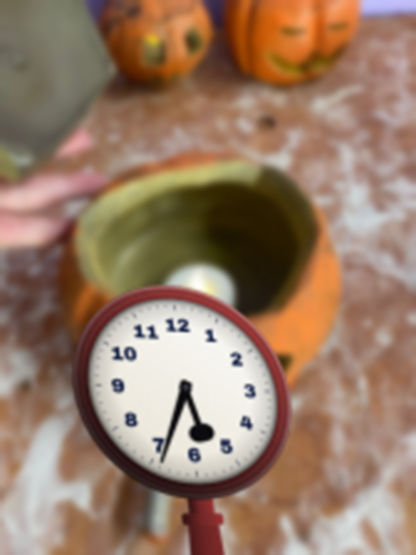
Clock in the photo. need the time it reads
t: 5:34
